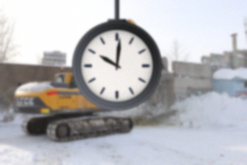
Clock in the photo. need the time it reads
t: 10:01
